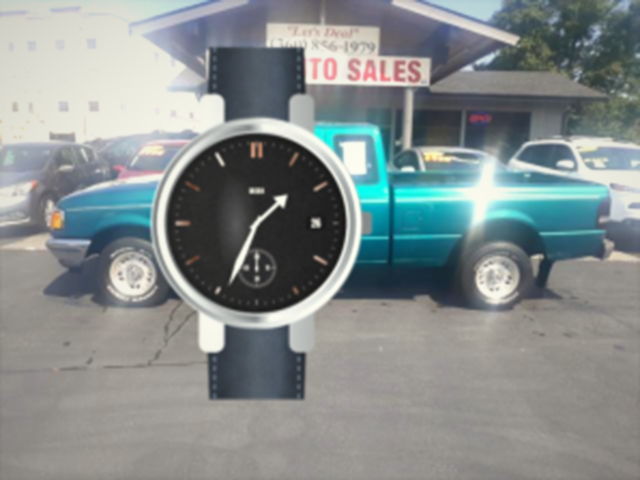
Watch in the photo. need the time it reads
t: 1:34
